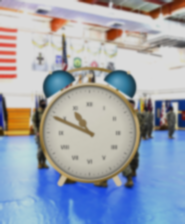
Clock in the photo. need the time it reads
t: 10:49
